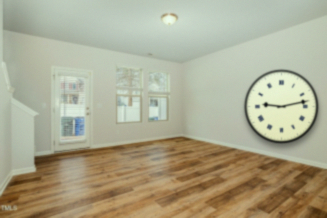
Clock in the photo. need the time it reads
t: 9:13
